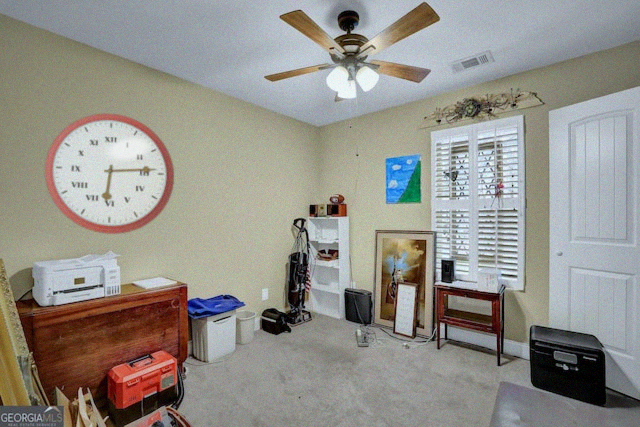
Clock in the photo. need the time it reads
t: 6:14
